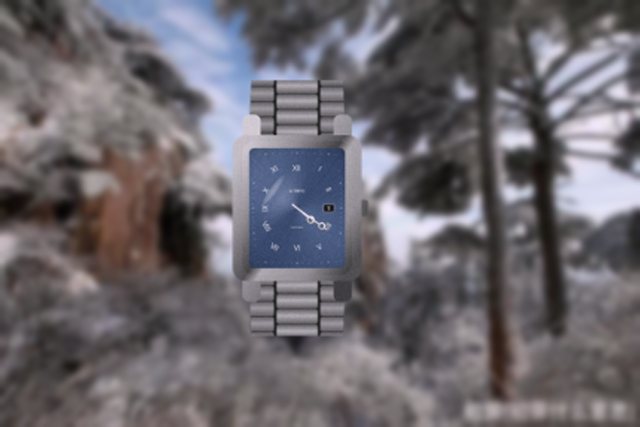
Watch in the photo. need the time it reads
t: 4:21
